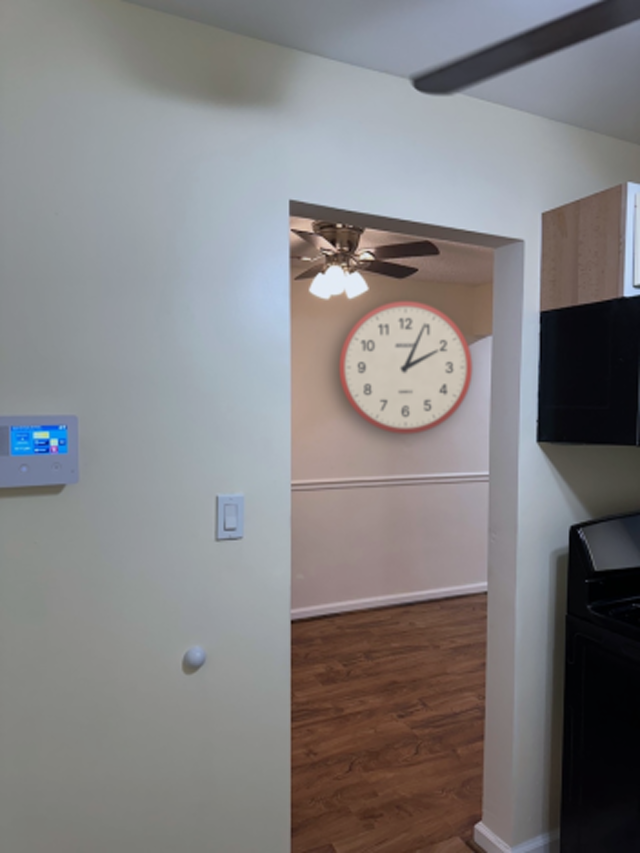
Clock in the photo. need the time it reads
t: 2:04
